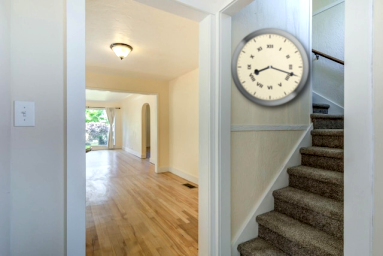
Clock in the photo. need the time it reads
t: 8:18
